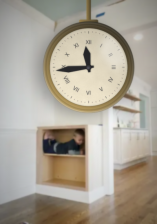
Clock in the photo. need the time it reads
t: 11:44
